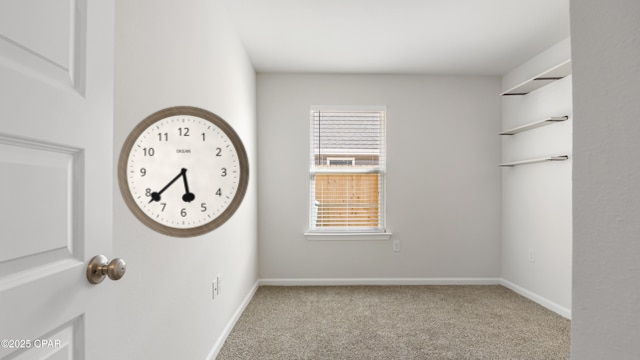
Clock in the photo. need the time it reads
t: 5:38
